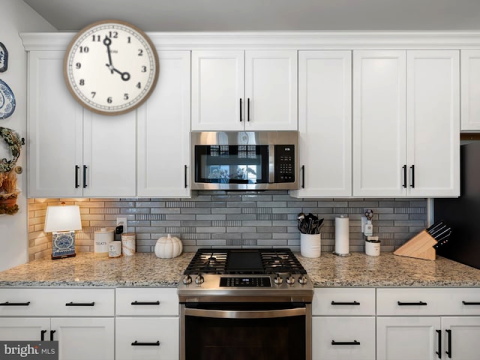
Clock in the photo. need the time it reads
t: 3:58
